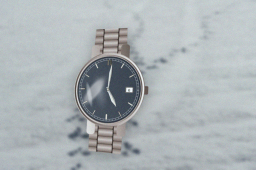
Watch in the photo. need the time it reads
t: 5:01
